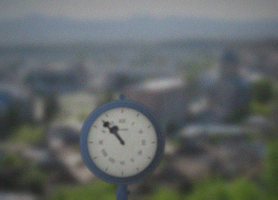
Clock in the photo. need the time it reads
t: 10:53
